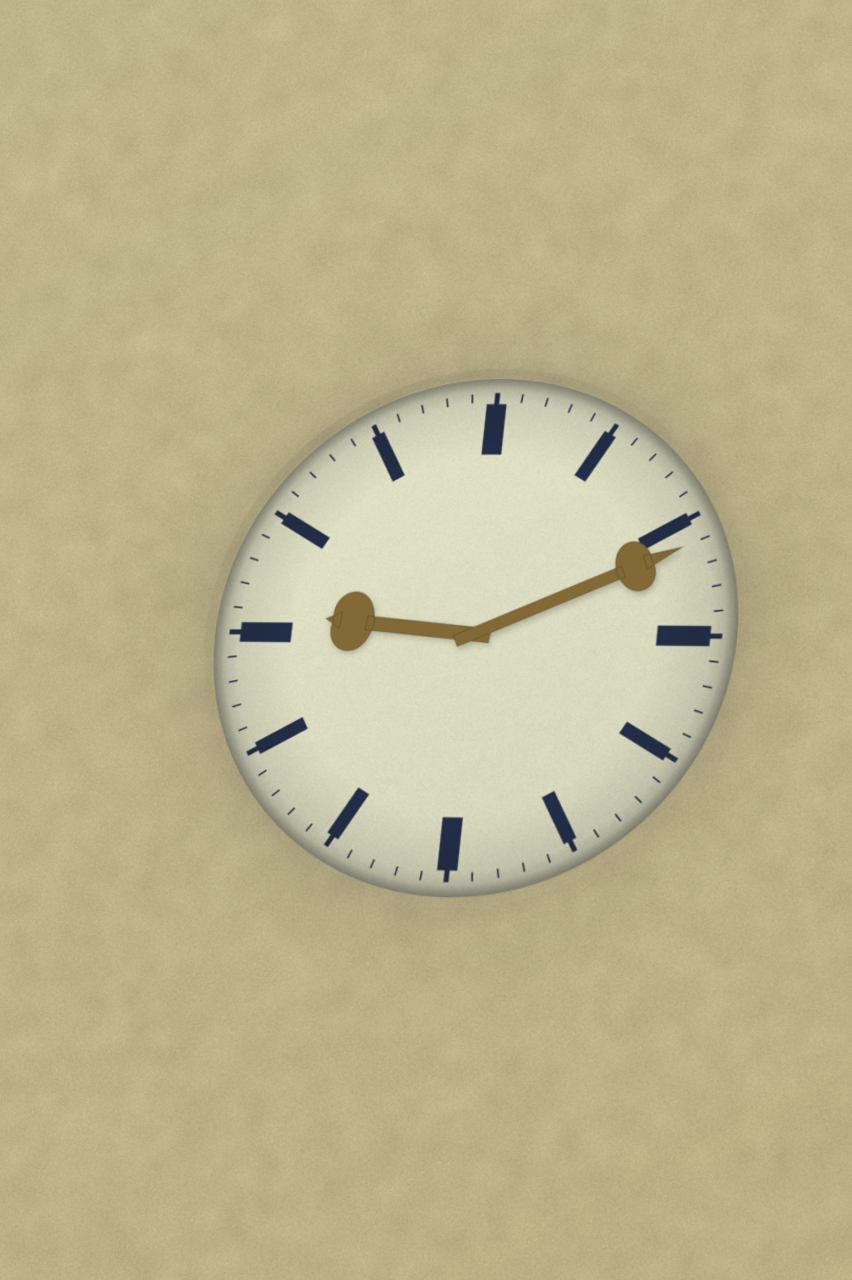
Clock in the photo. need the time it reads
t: 9:11
